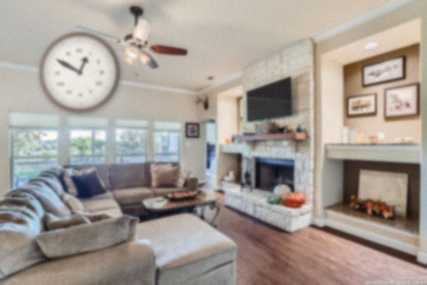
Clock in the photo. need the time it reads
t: 12:50
